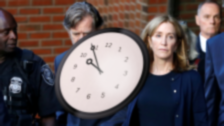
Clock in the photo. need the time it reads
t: 9:54
